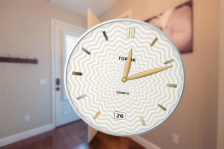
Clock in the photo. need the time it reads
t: 12:11
